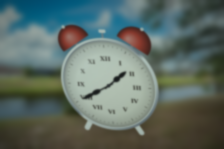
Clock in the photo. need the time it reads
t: 1:40
